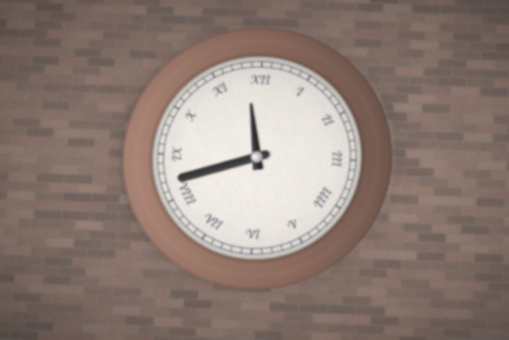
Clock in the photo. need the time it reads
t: 11:42
